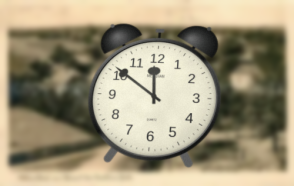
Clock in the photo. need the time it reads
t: 11:51
